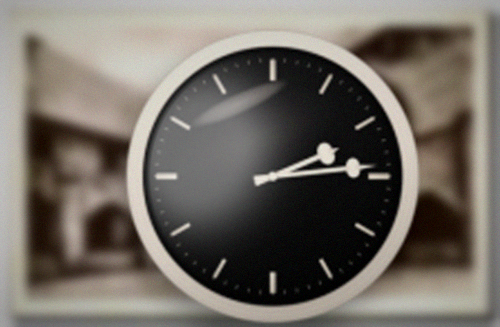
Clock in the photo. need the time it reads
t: 2:14
